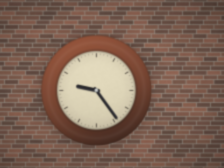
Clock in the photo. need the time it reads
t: 9:24
